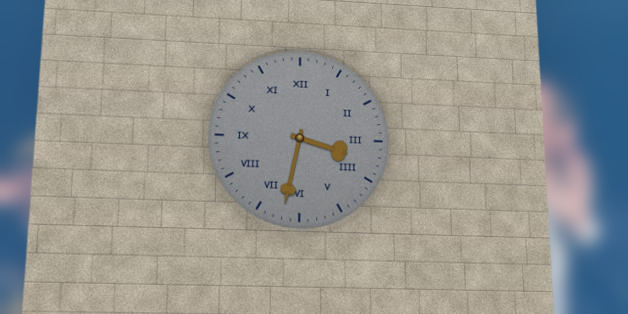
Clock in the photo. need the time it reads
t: 3:32
